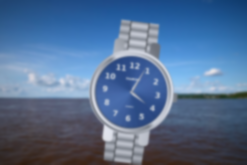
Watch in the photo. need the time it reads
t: 4:04
